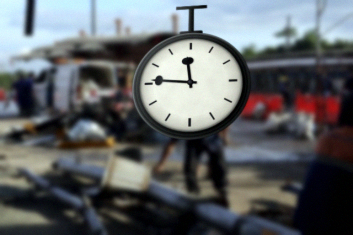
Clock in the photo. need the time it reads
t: 11:46
